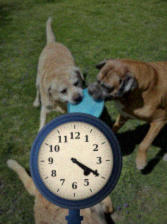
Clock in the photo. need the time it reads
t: 4:20
